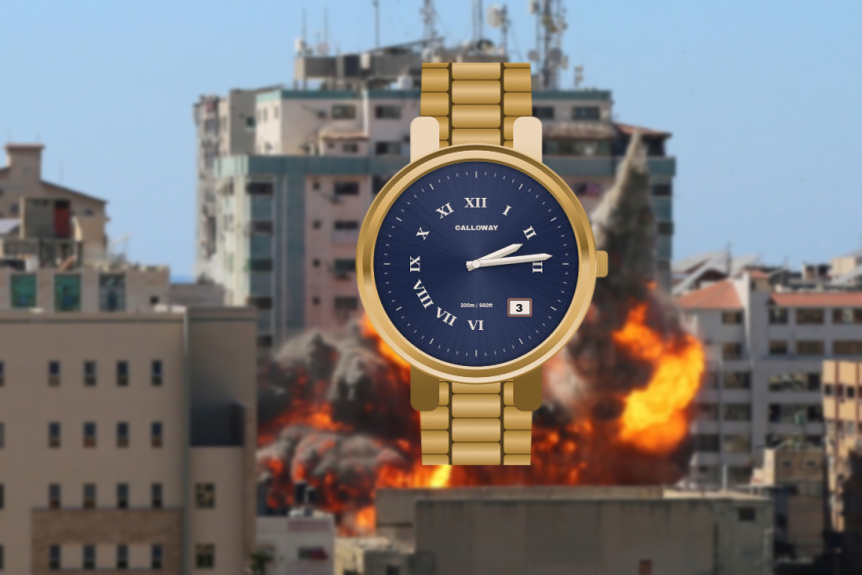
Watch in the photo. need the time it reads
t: 2:14
